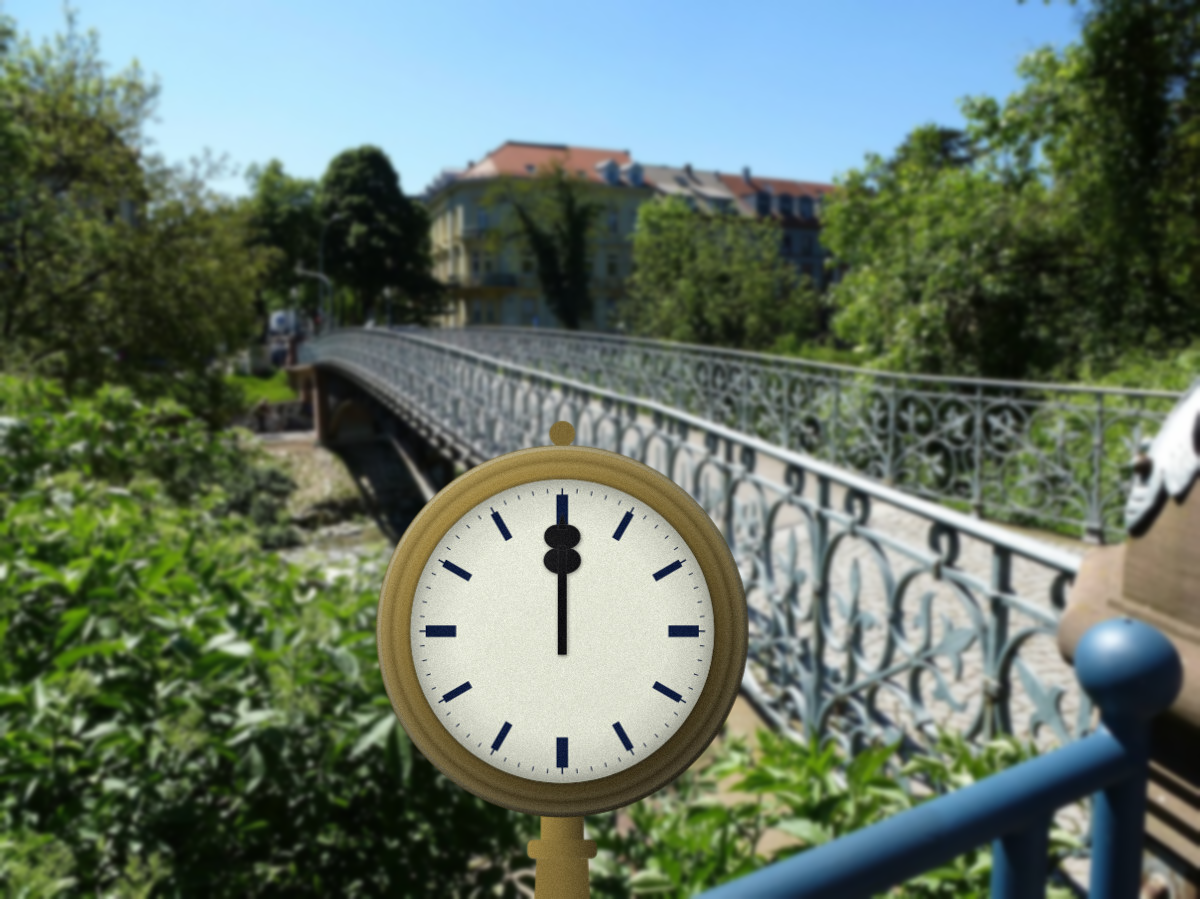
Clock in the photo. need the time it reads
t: 12:00
